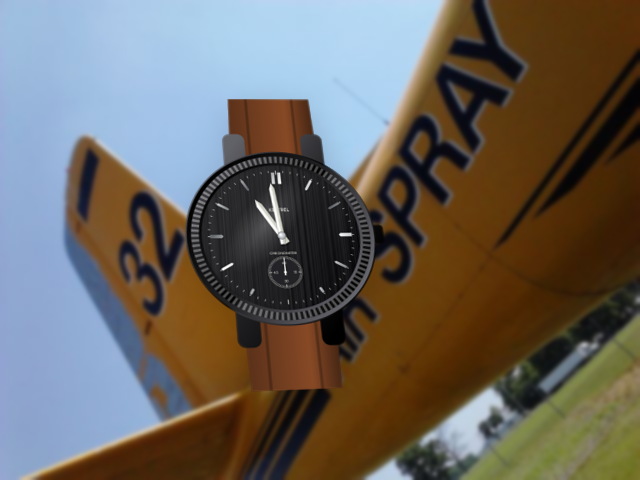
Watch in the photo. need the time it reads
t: 10:59
